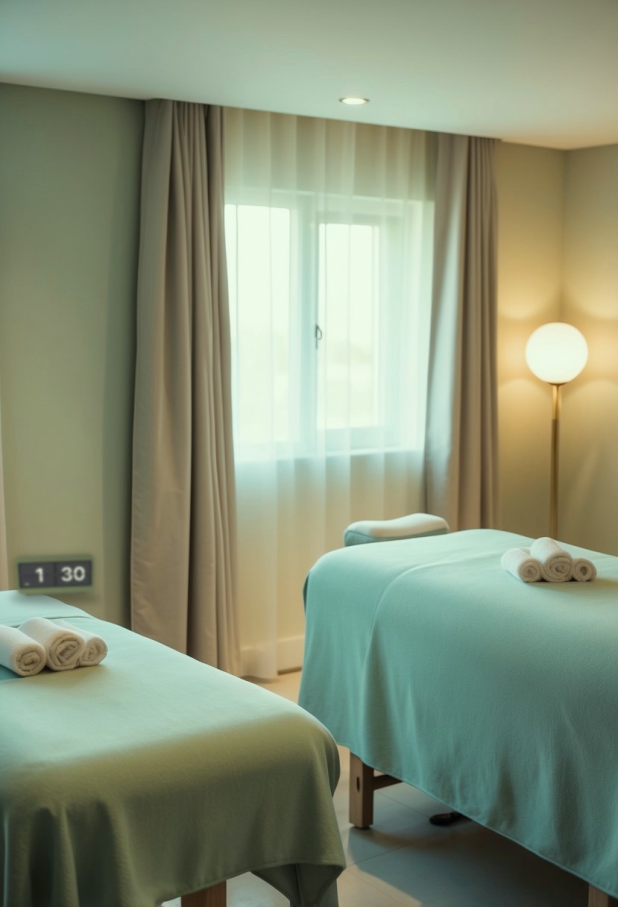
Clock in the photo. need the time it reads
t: 1:30
